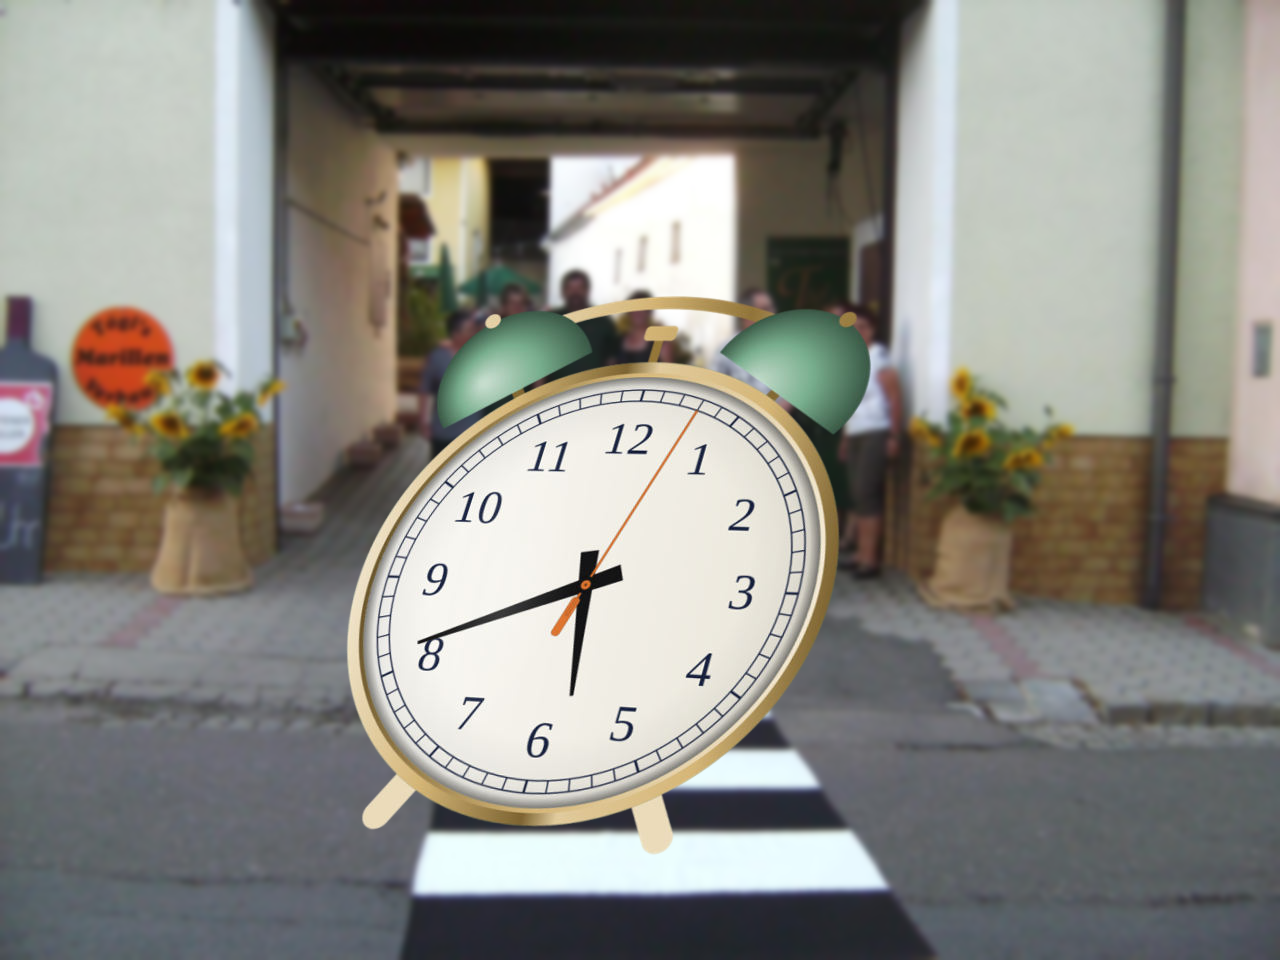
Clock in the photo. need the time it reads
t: 5:41:03
